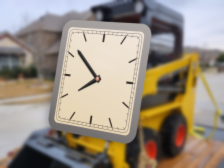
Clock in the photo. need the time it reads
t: 7:52
